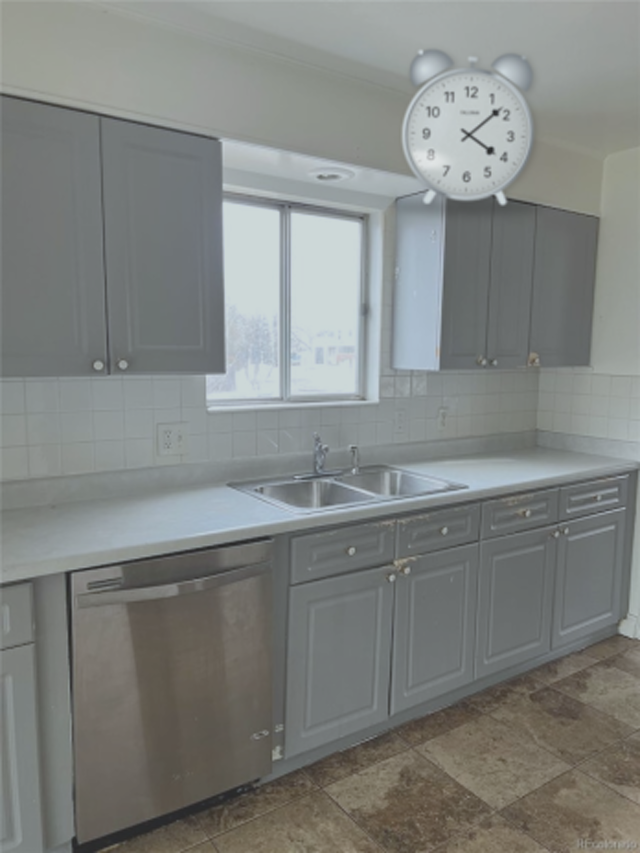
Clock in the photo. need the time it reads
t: 4:08
